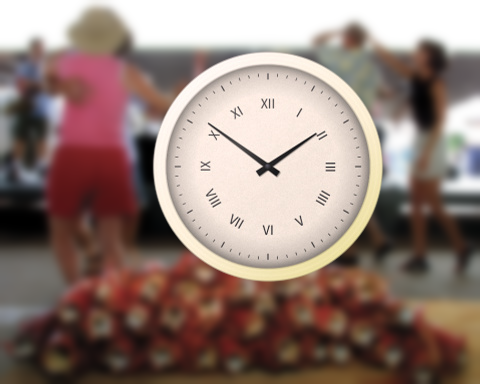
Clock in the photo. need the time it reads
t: 1:51
